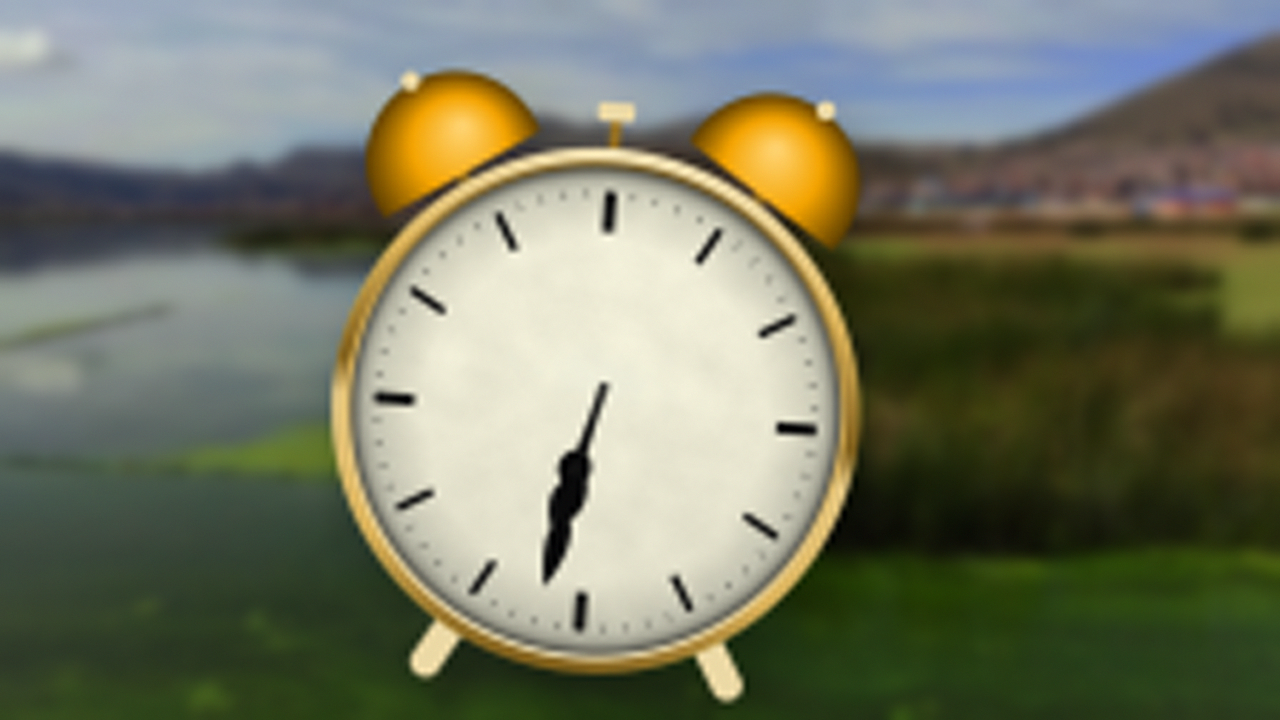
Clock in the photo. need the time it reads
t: 6:32
